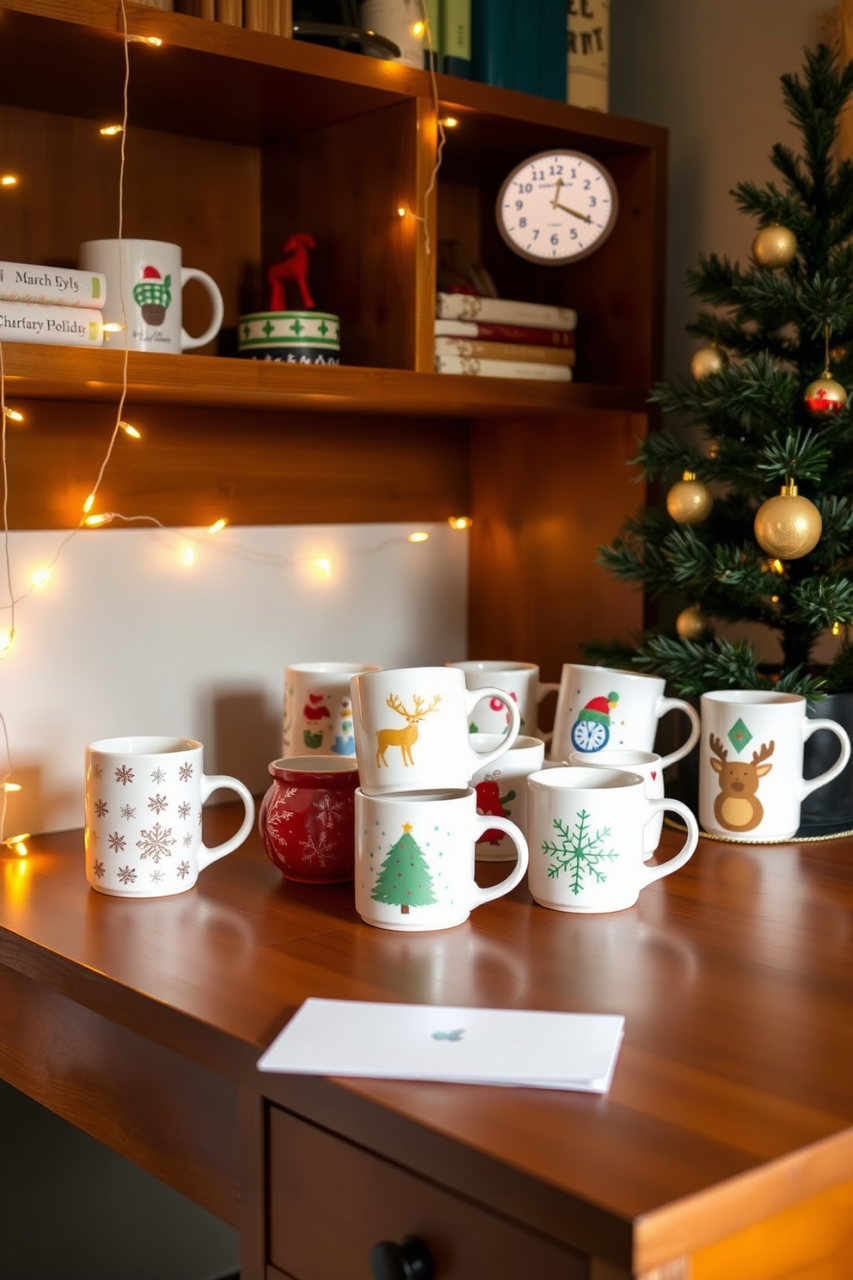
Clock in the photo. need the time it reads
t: 12:20
